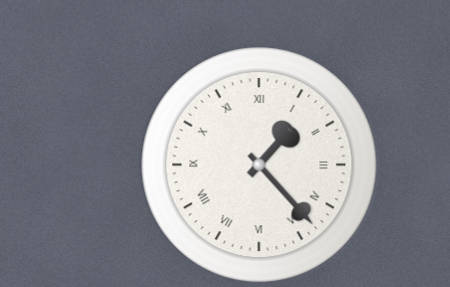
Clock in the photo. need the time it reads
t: 1:23
